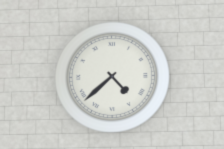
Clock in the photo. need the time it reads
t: 4:38
